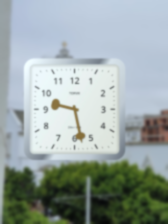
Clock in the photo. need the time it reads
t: 9:28
